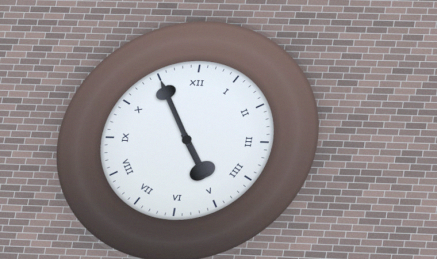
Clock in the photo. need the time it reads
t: 4:55
